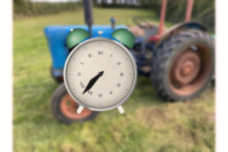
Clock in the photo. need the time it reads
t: 7:37
